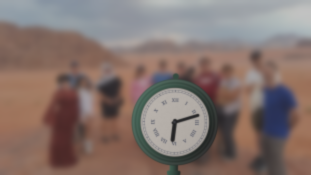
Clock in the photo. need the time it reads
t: 6:12
